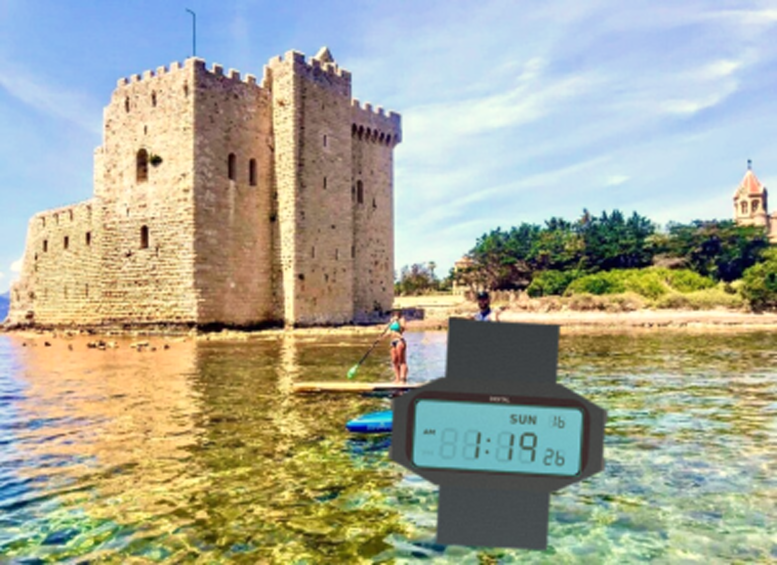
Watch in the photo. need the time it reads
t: 1:19:26
